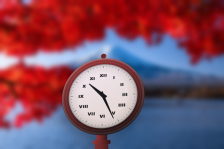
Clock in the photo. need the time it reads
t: 10:26
